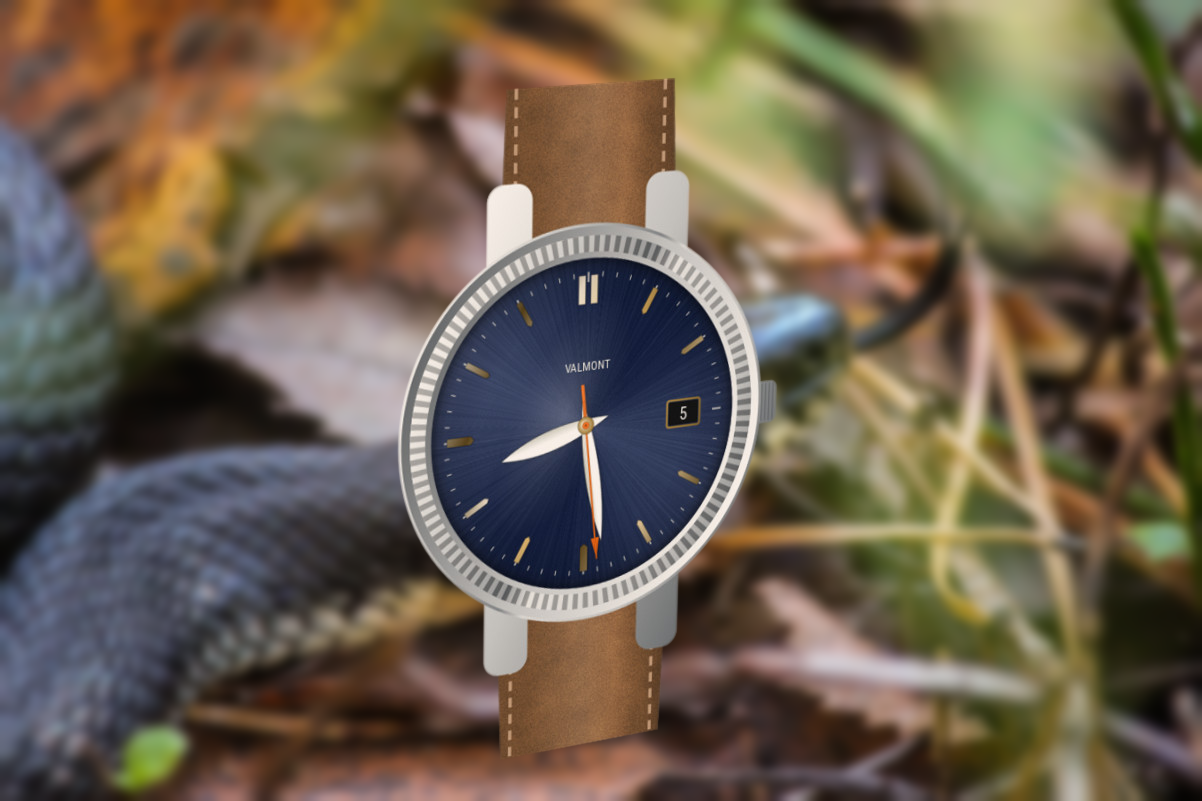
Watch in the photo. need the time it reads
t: 8:28:29
